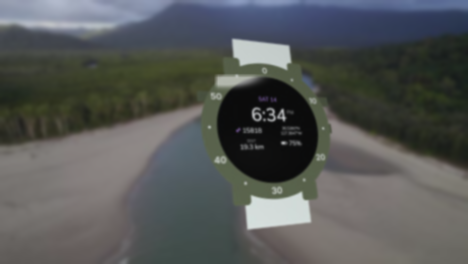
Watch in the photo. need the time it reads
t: 6:34
